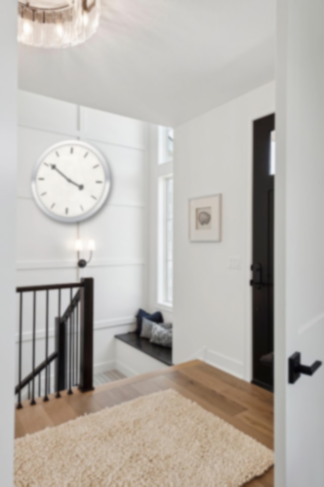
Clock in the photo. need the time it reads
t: 3:51
